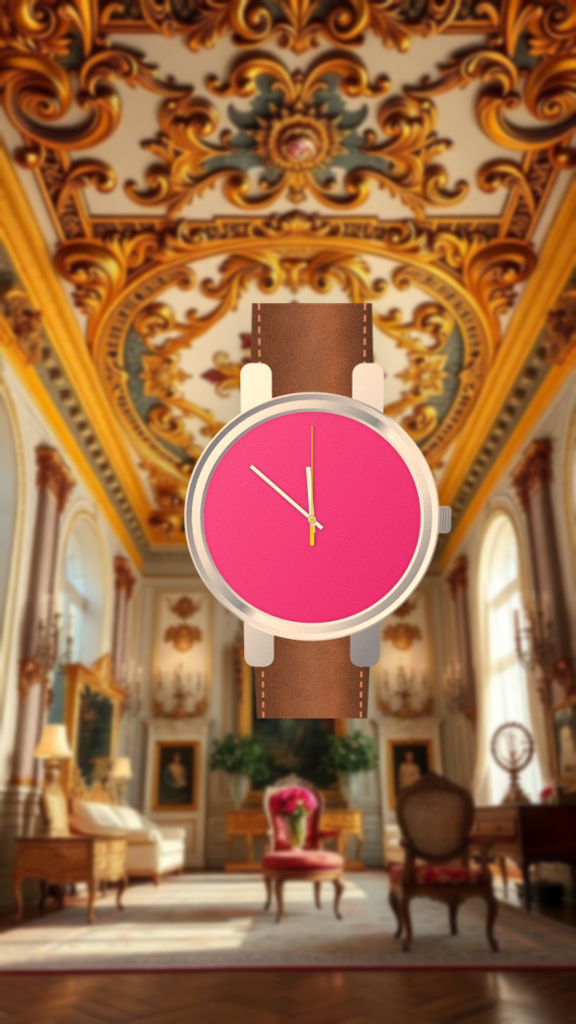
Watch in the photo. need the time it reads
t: 11:52:00
